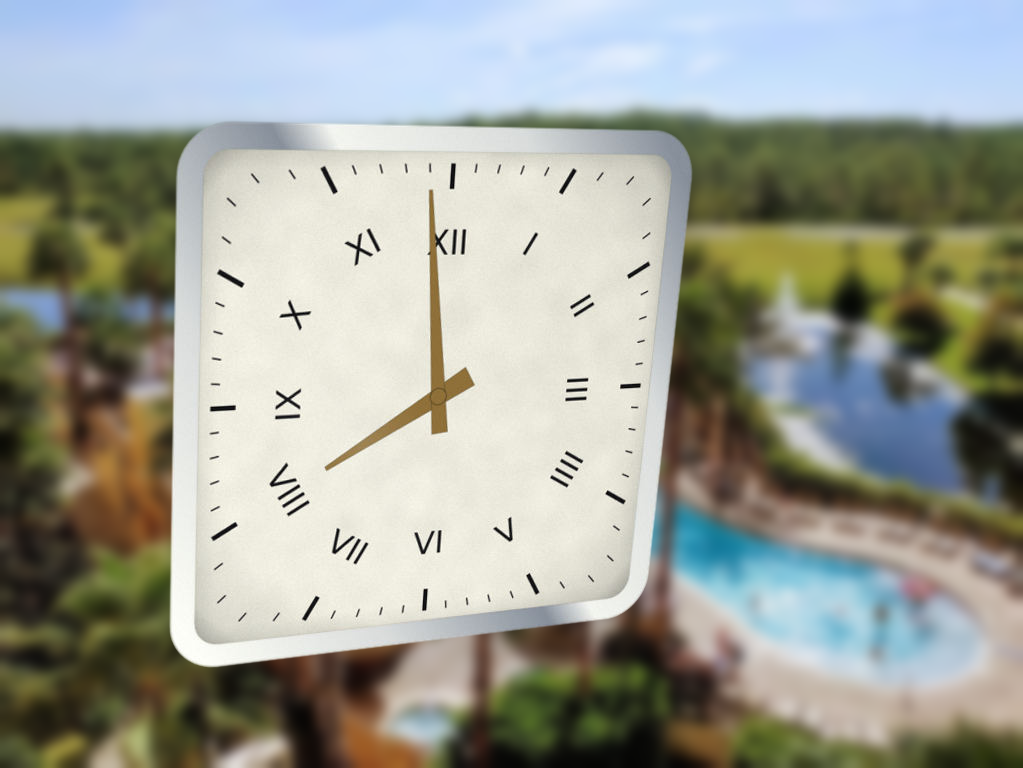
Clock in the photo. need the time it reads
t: 7:59
